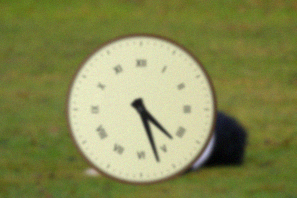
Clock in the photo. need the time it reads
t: 4:27
